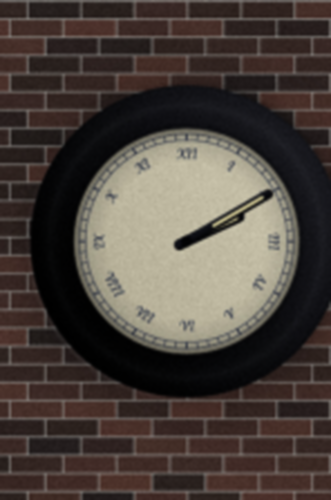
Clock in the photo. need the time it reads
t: 2:10
